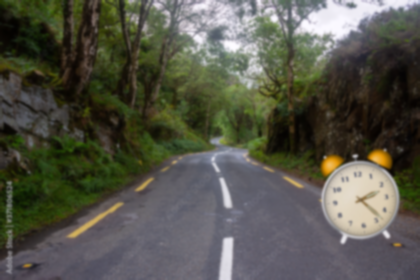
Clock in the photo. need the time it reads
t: 2:23
